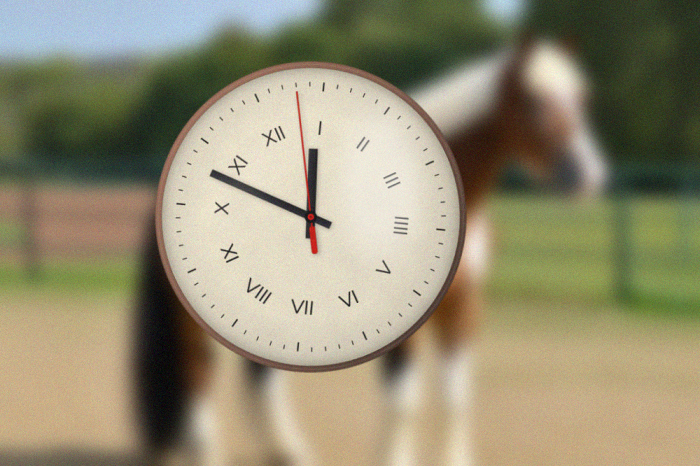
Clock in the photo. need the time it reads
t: 12:53:03
